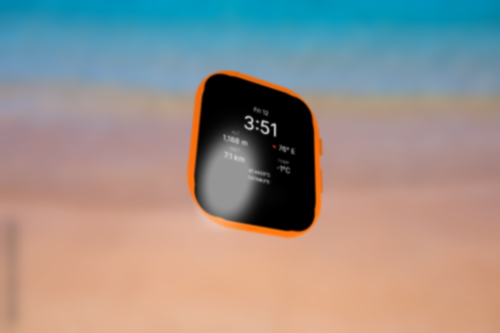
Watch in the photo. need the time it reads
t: 3:51
